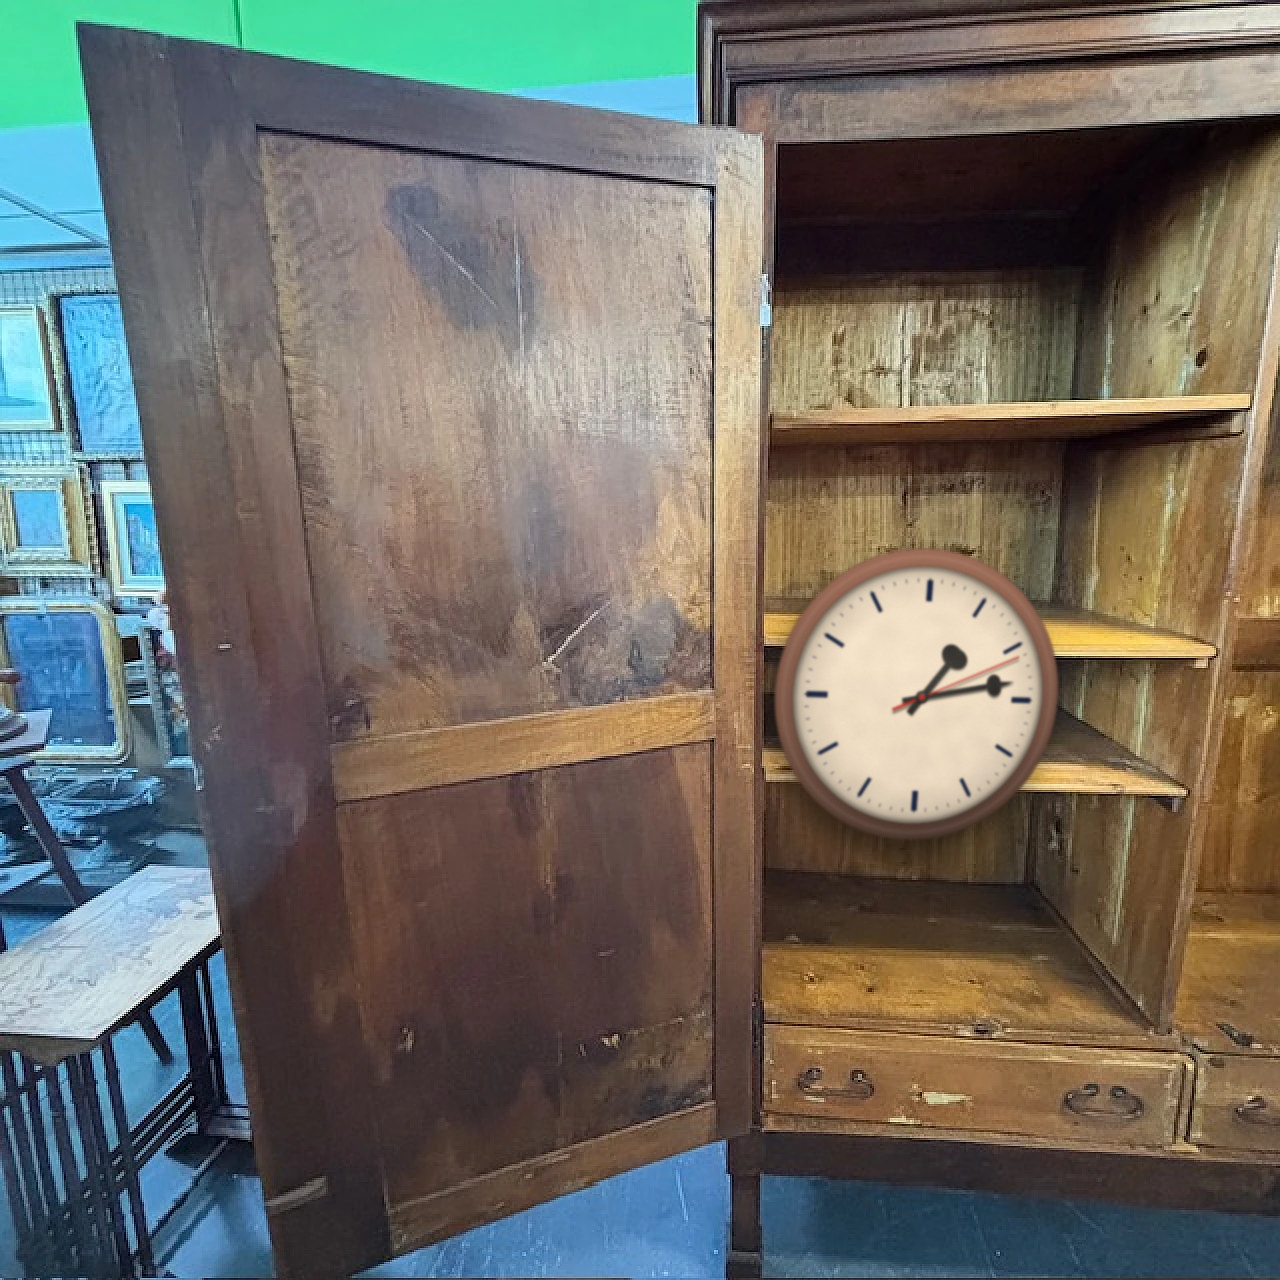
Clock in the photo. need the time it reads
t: 1:13:11
